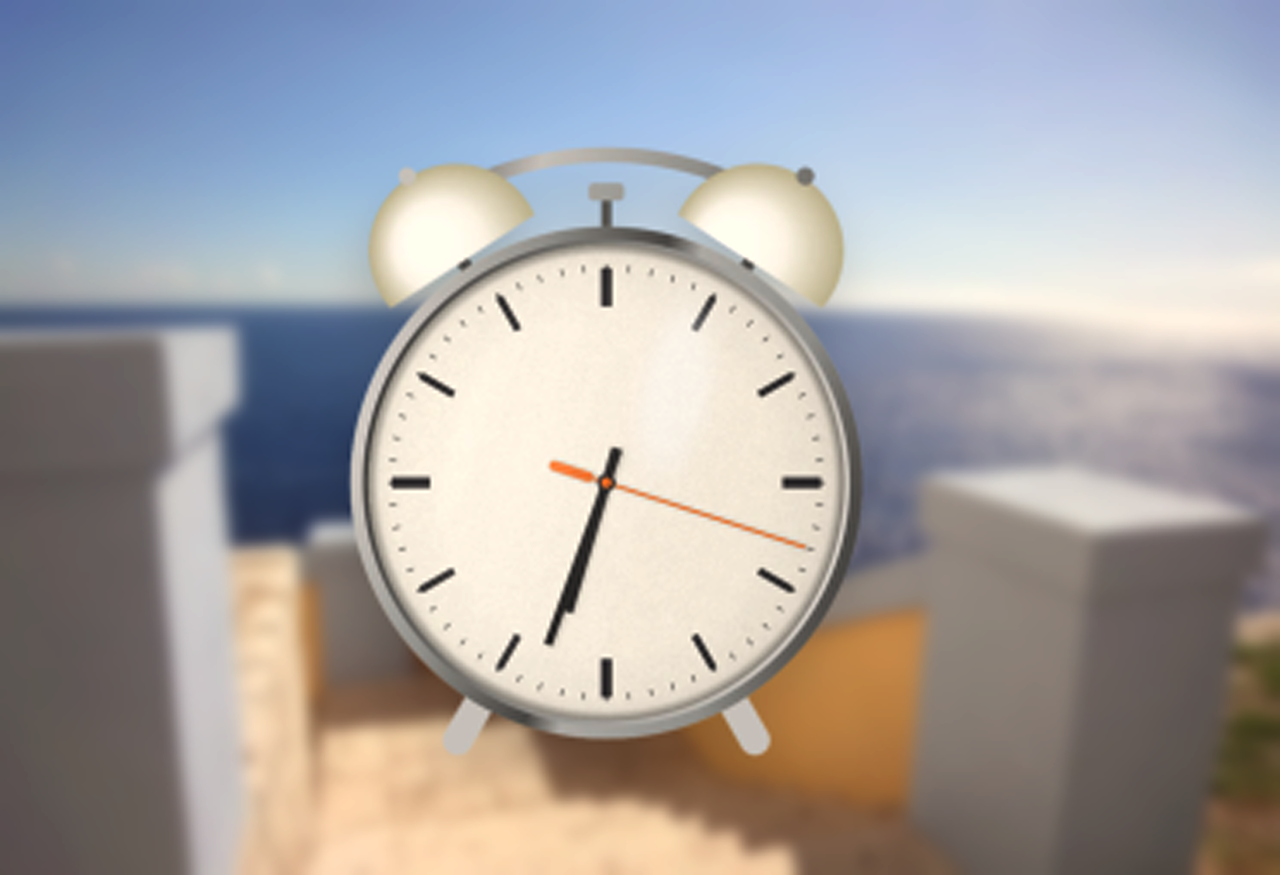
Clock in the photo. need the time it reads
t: 6:33:18
